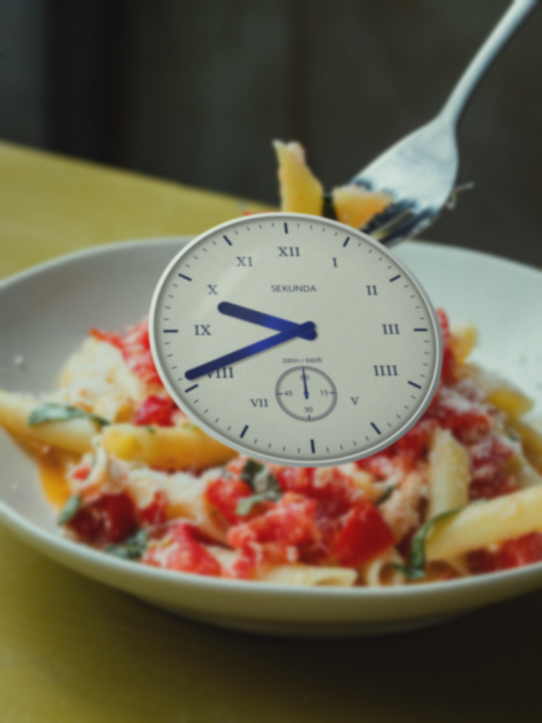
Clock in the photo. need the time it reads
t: 9:41
